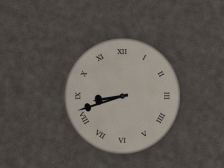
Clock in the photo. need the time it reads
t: 8:42
